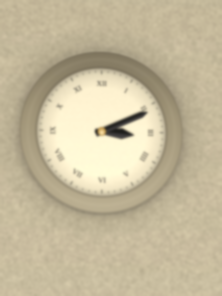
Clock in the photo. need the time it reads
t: 3:11
